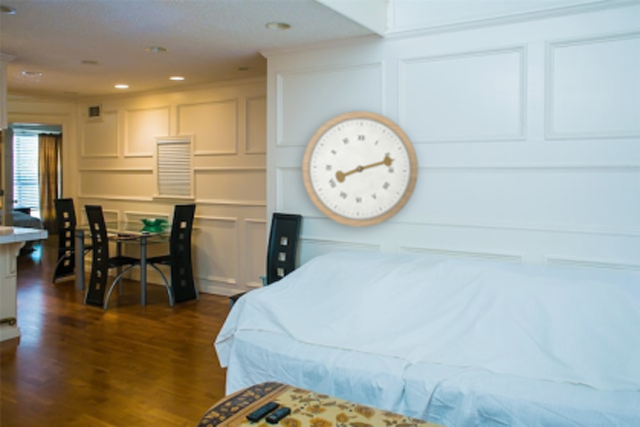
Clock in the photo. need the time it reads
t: 8:12
